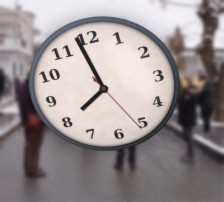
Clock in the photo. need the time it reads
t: 7:58:26
